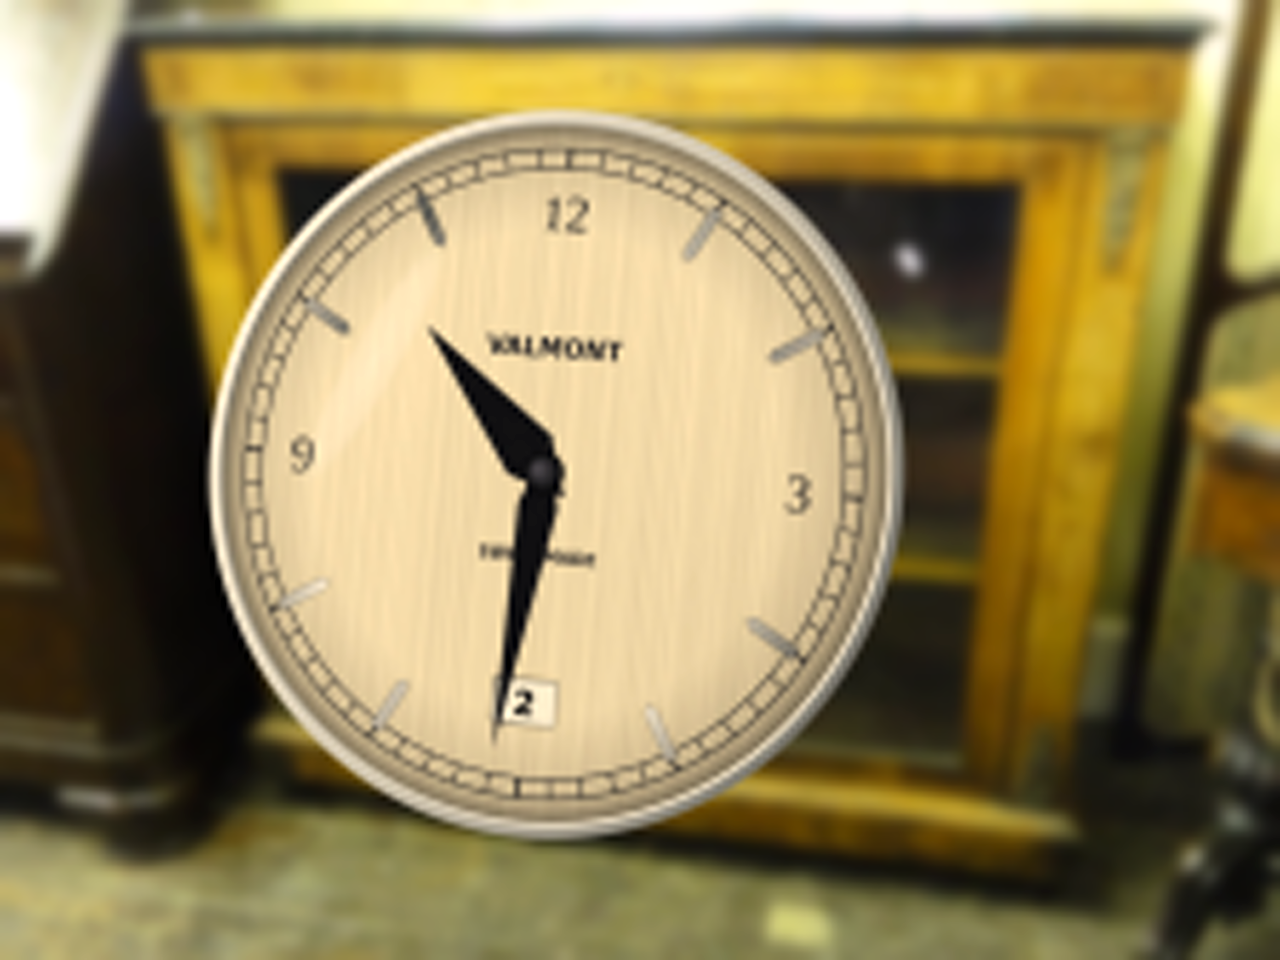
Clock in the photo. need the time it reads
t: 10:31
